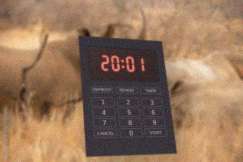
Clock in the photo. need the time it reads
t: 20:01
